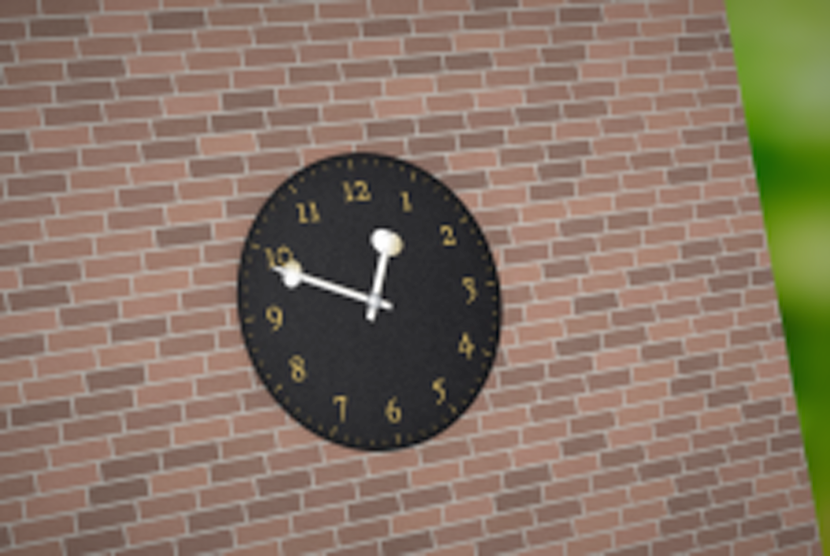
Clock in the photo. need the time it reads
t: 12:49
